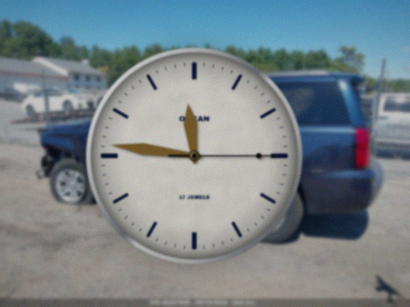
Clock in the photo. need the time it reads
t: 11:46:15
